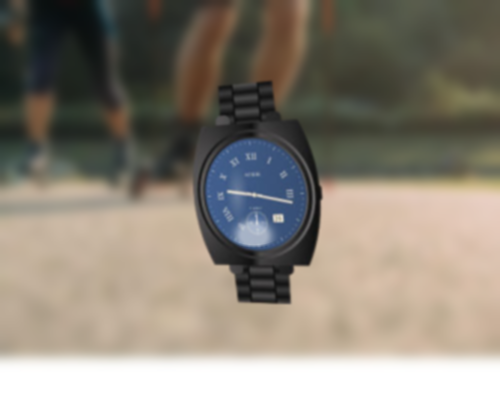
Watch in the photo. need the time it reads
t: 9:17
